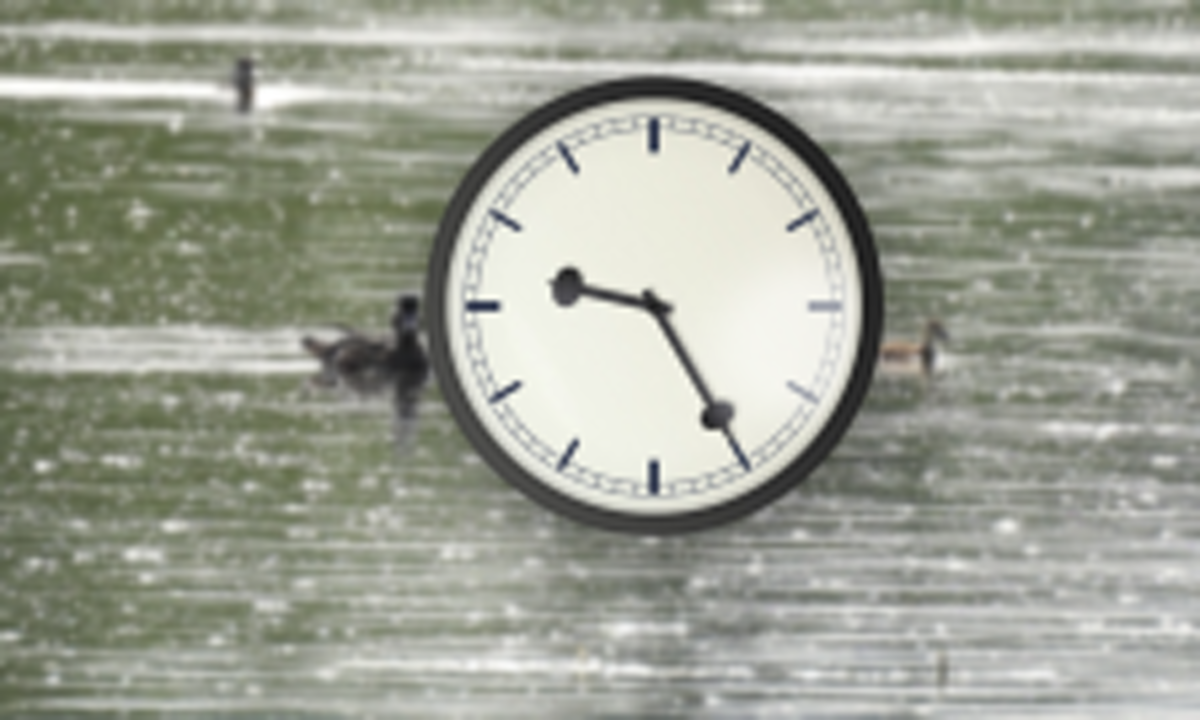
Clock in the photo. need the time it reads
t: 9:25
